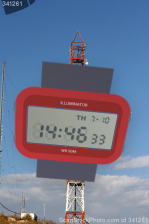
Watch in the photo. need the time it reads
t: 14:46:33
